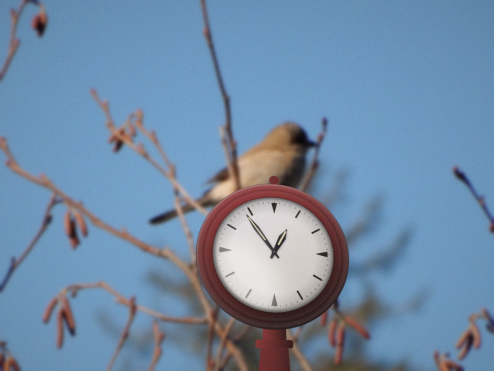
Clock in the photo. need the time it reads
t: 12:54
